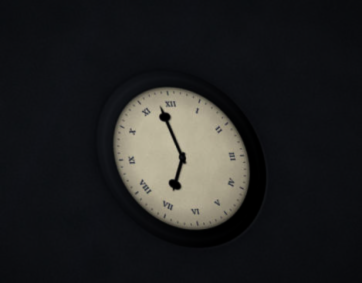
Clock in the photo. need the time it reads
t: 6:58
